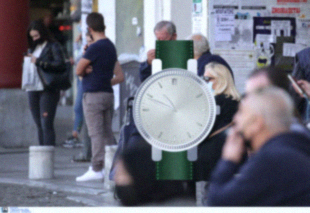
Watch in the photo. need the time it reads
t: 10:49
